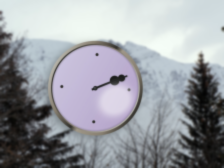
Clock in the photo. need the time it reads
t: 2:11
